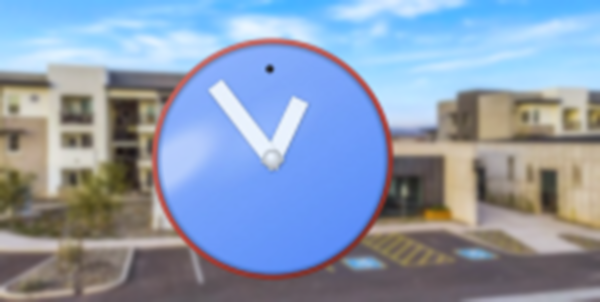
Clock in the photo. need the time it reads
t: 12:54
